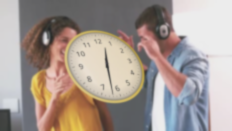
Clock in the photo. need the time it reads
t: 12:32
